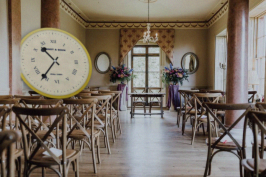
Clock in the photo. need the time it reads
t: 10:36
